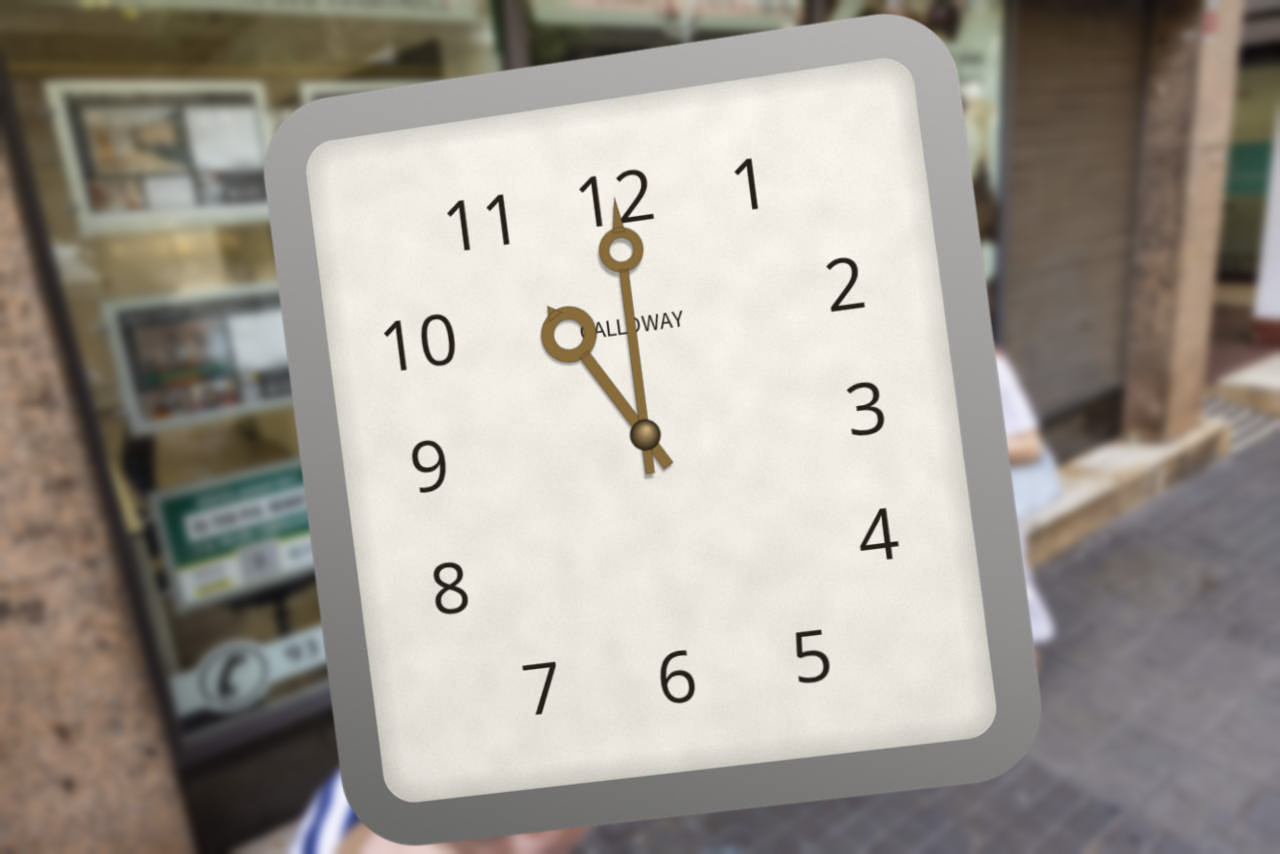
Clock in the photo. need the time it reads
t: 11:00
